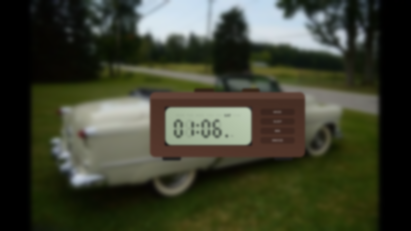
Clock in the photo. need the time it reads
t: 1:06
